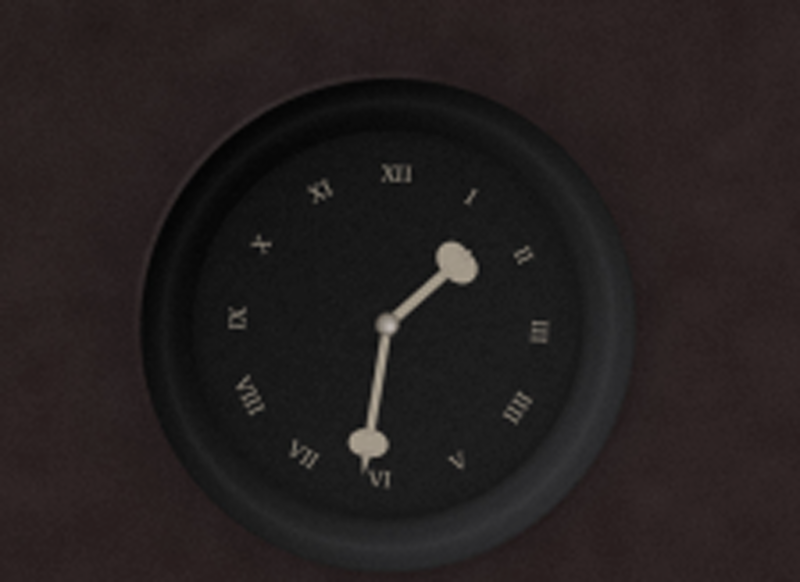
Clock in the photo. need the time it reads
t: 1:31
